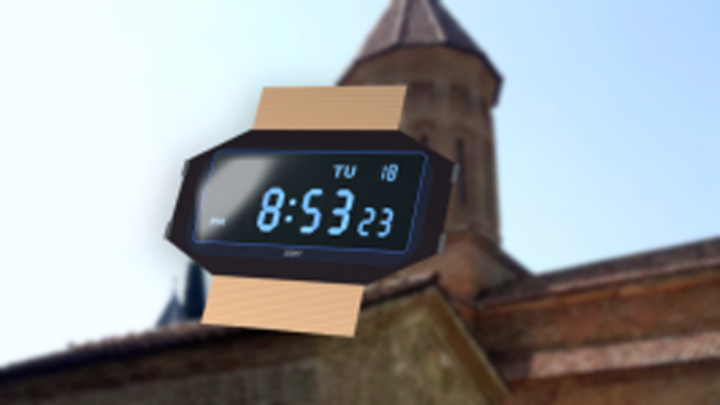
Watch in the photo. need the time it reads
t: 8:53:23
